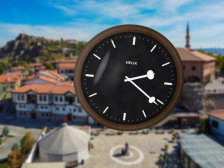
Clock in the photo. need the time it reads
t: 2:21
